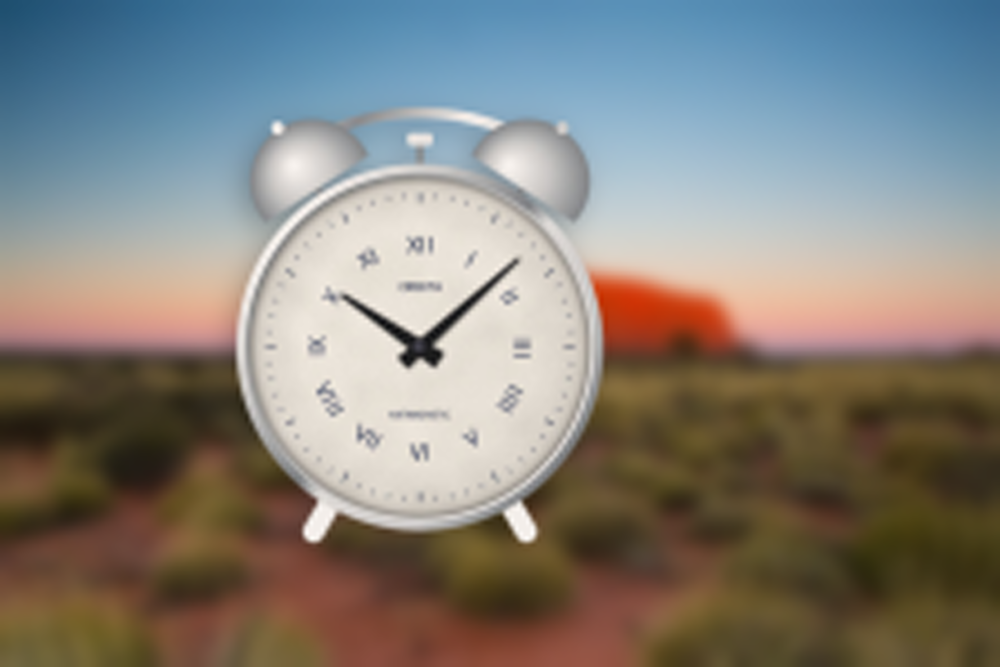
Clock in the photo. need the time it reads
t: 10:08
